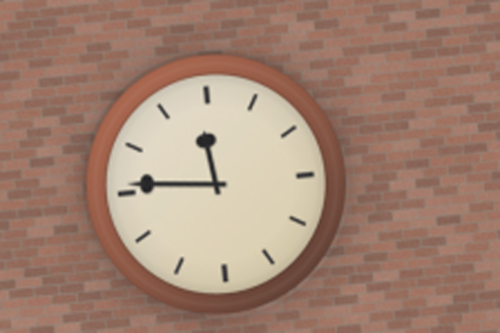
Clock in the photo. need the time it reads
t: 11:46
